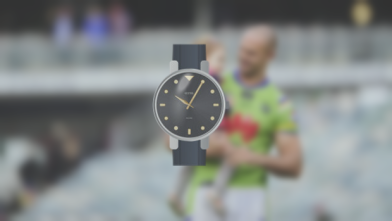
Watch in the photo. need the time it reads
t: 10:05
